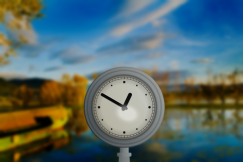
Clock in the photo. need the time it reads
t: 12:50
